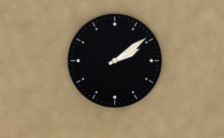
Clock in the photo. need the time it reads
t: 2:09
